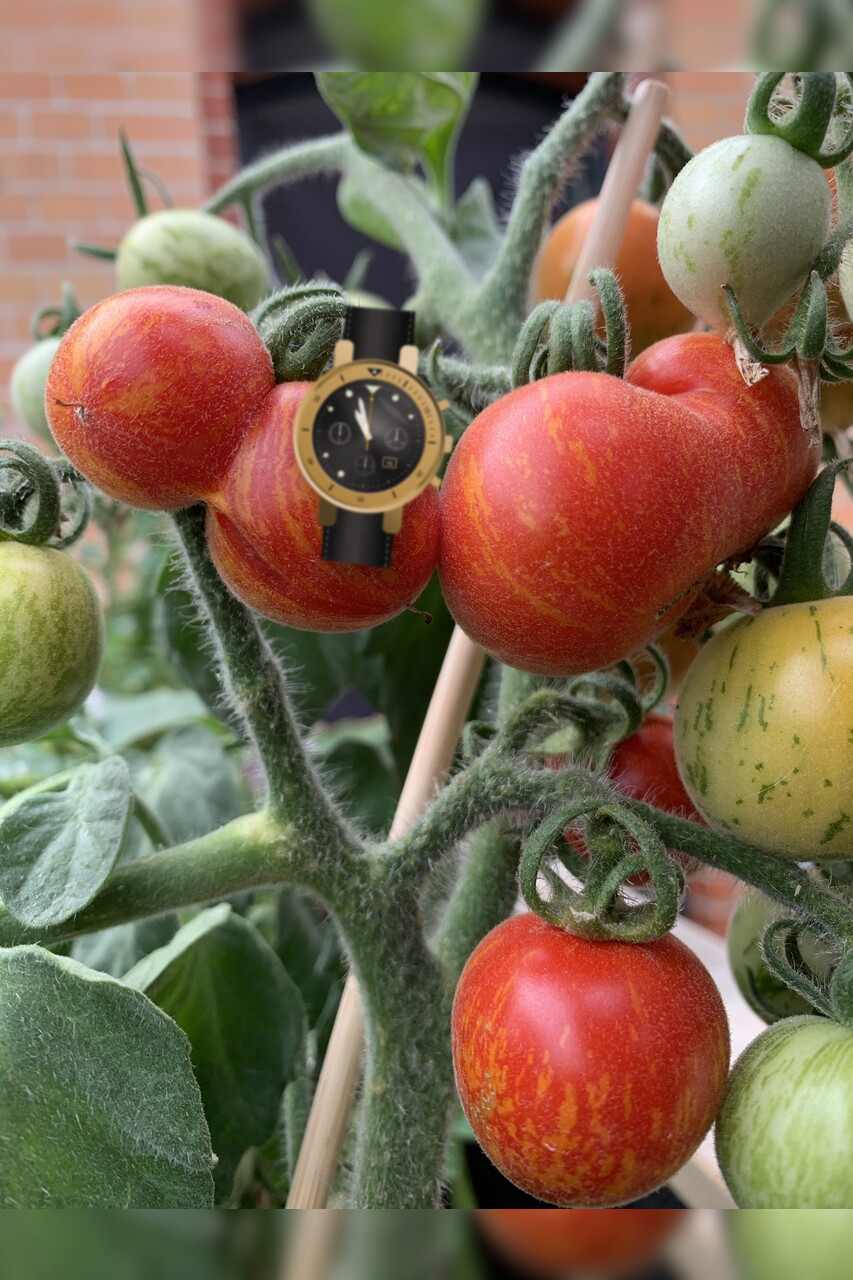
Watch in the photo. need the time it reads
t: 10:57
